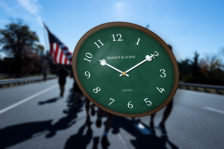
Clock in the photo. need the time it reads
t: 10:10
